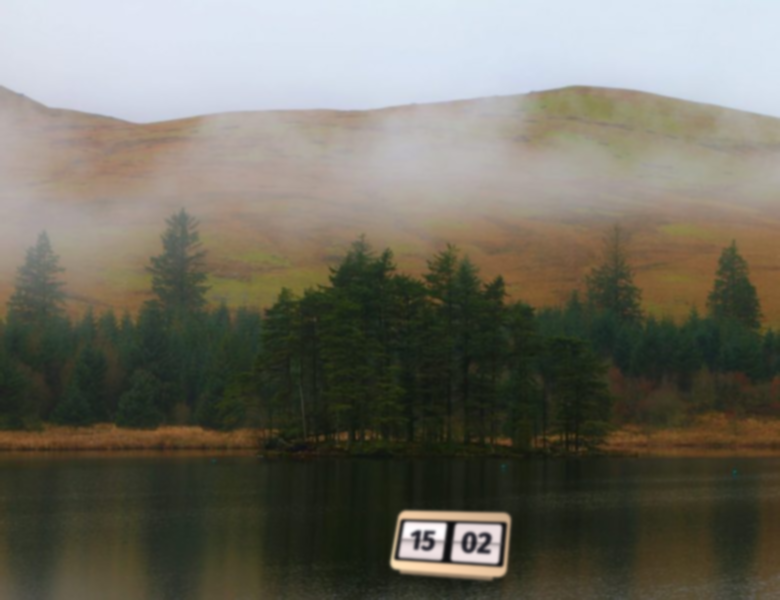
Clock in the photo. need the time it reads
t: 15:02
